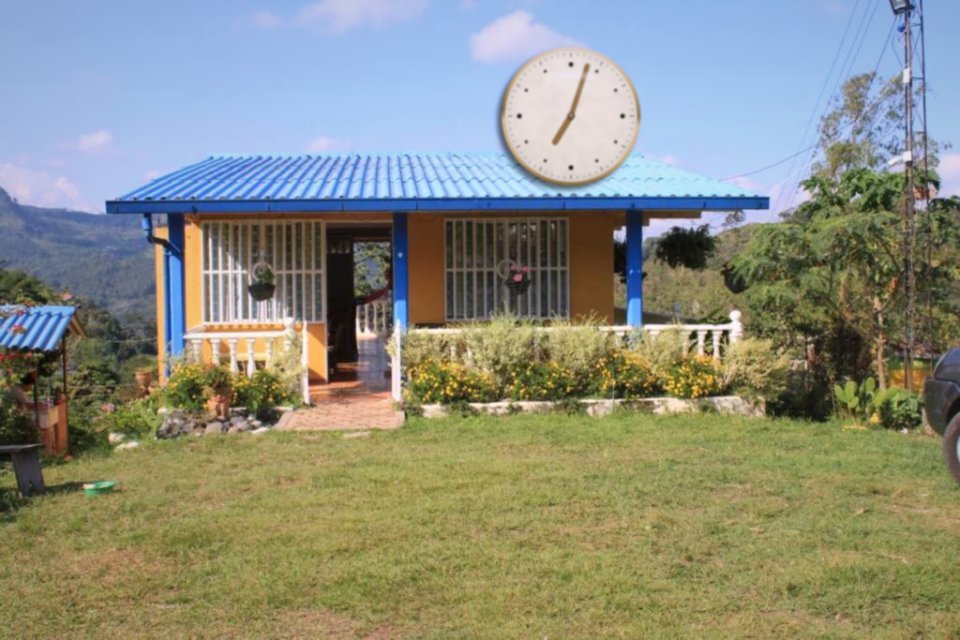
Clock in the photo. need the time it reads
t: 7:03
